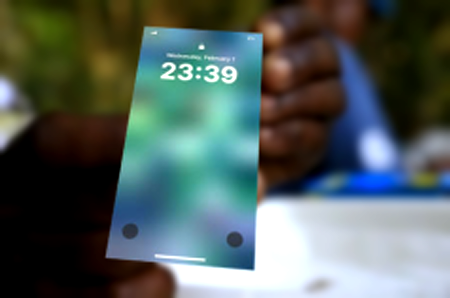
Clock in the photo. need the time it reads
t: 23:39
